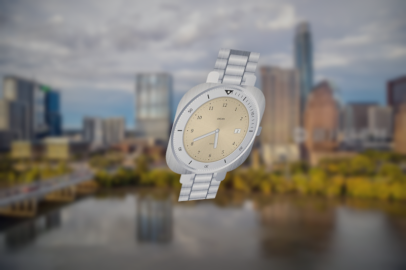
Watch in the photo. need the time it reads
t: 5:41
